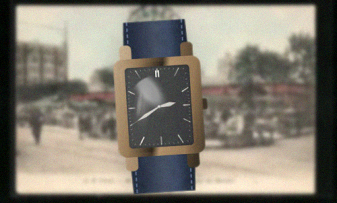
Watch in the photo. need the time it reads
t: 2:40
